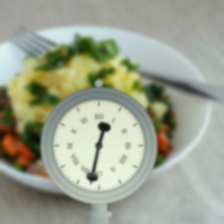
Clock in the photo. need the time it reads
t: 12:32
